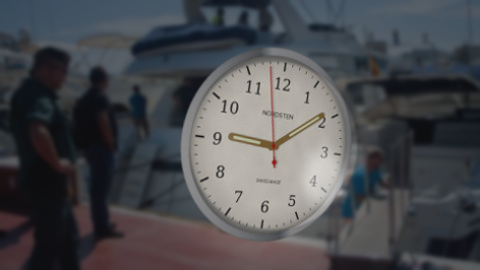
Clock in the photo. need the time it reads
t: 9:08:58
